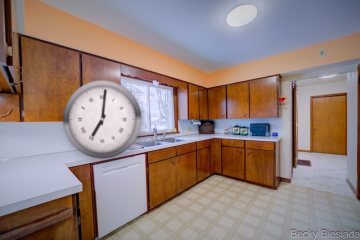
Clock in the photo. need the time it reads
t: 7:01
